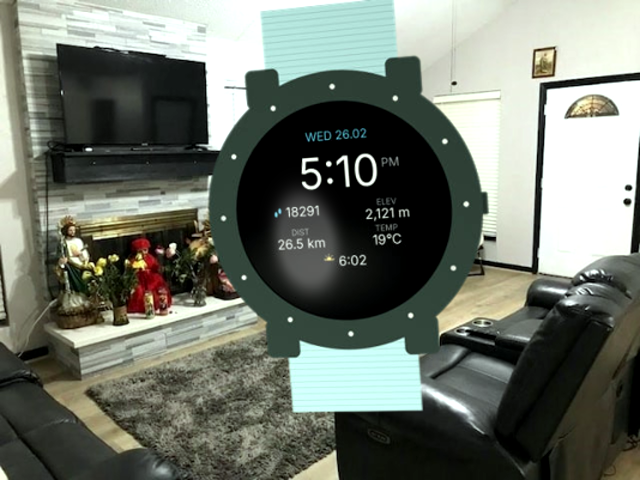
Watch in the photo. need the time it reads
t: 5:10
